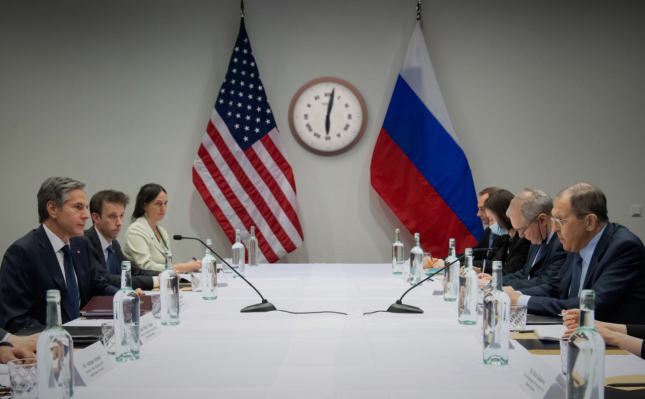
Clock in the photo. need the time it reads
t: 6:02
